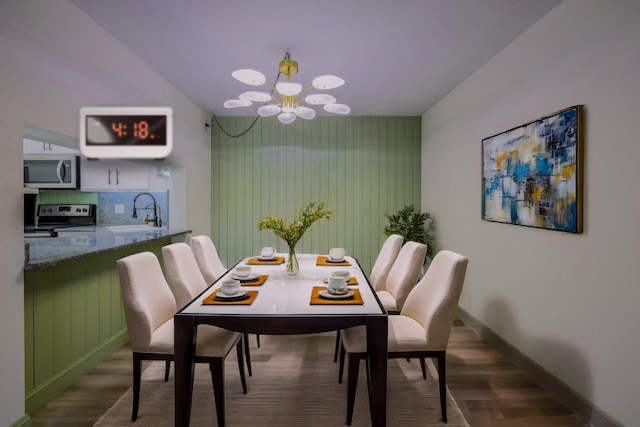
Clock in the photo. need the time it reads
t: 4:18
